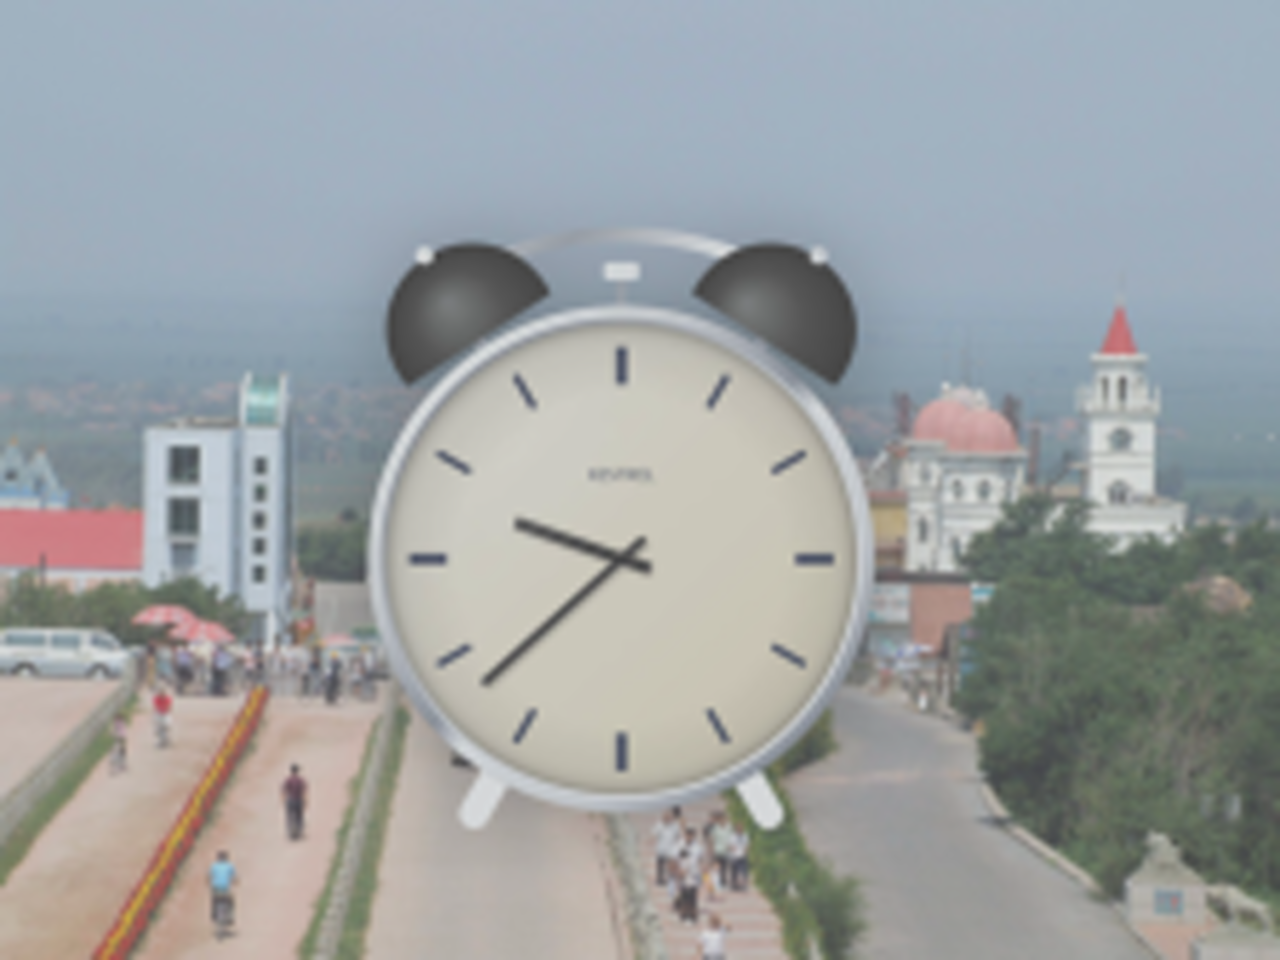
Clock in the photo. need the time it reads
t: 9:38
